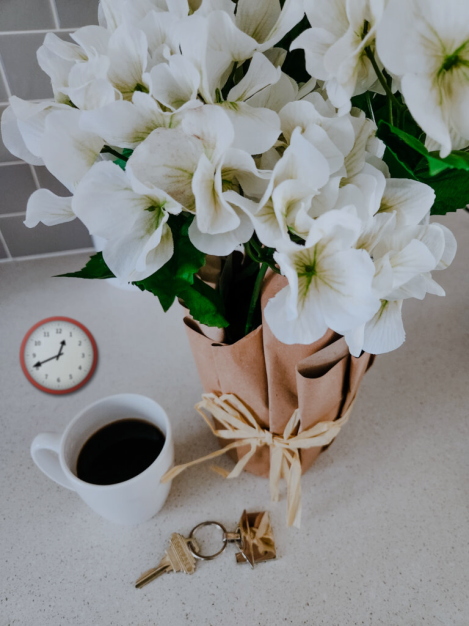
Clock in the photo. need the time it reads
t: 12:41
